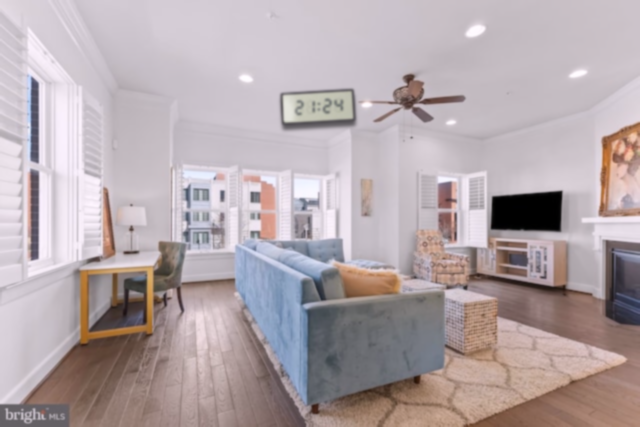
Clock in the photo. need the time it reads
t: 21:24
